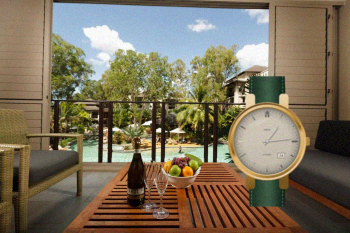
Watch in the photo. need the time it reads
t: 1:14
